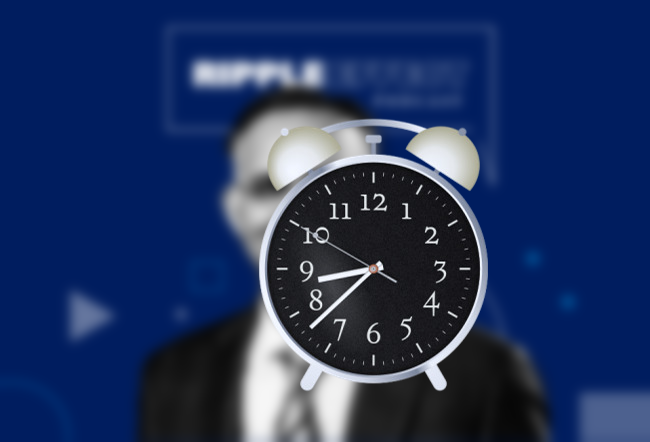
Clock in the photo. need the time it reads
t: 8:37:50
